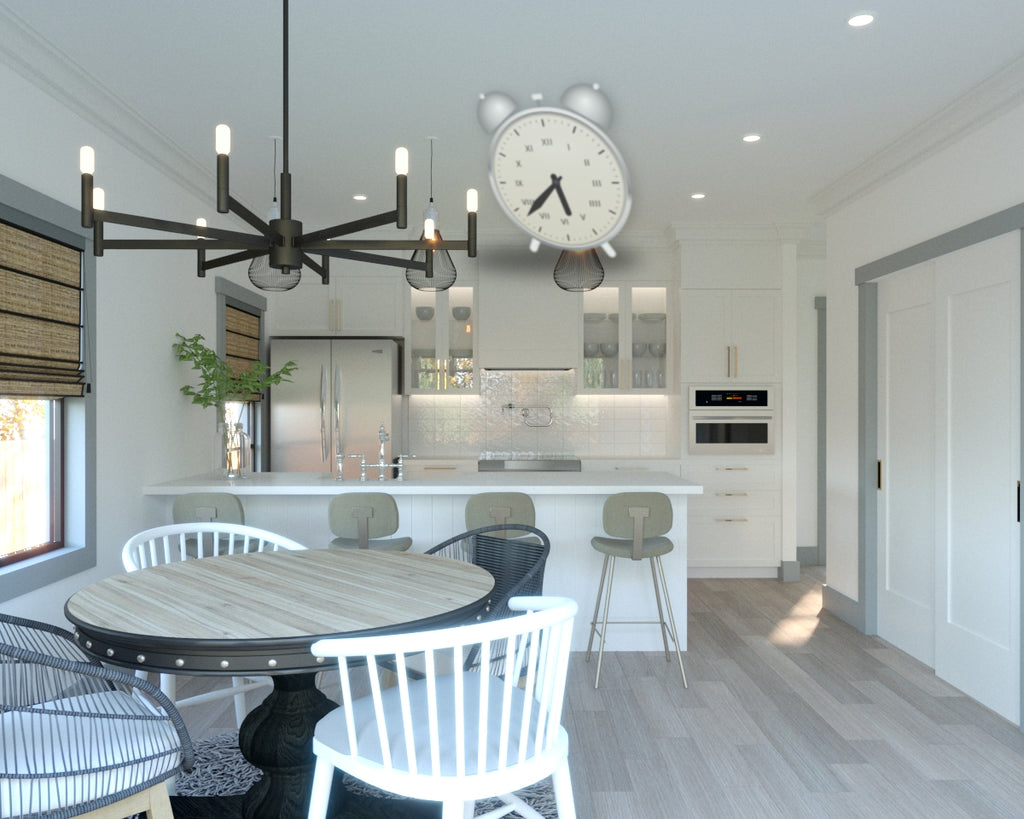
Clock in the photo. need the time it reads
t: 5:38
